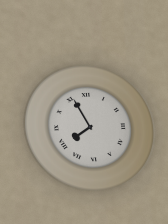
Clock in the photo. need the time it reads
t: 7:56
